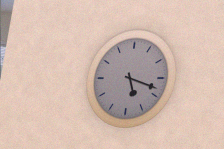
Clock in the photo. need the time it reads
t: 5:18
